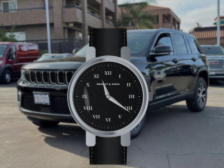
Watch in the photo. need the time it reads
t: 11:21
